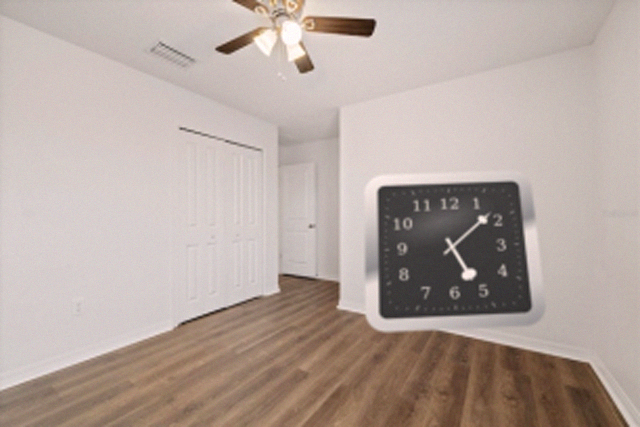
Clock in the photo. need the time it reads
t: 5:08
